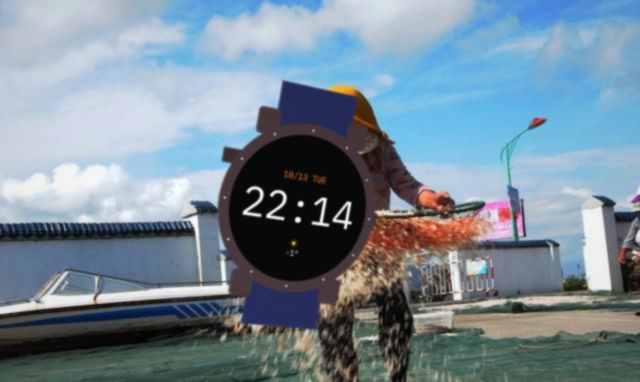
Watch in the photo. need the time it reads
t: 22:14
